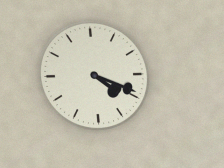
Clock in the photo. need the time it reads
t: 4:19
